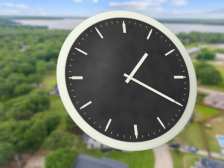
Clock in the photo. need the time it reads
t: 1:20
